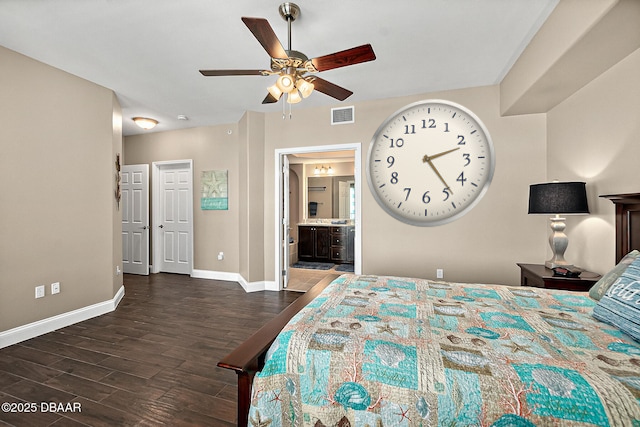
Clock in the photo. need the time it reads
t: 2:24
